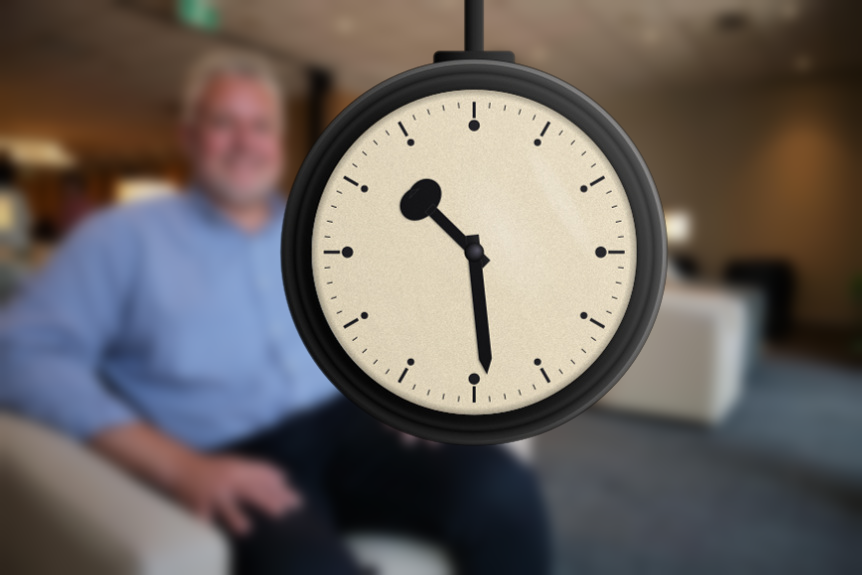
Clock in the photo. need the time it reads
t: 10:29
